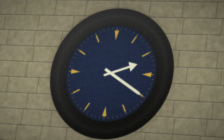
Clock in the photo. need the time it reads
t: 2:20
